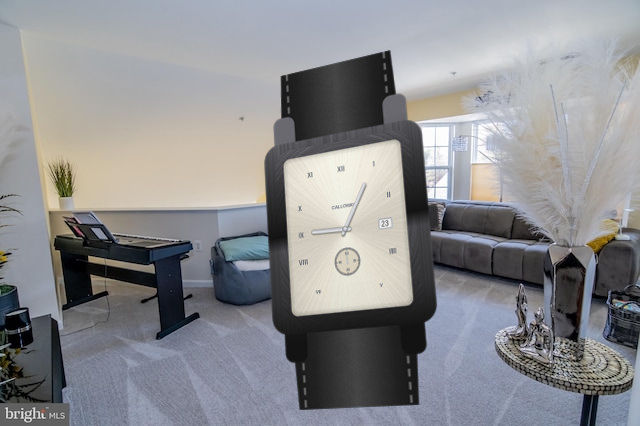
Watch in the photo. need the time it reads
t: 9:05
